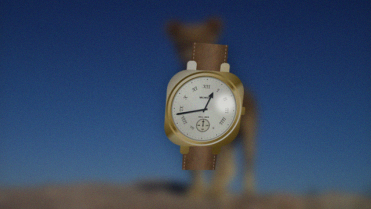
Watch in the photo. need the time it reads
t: 12:43
